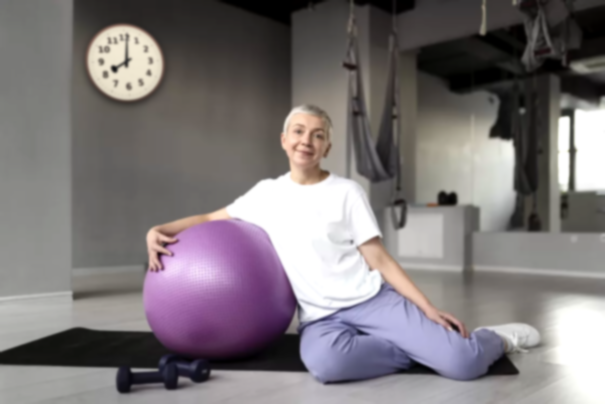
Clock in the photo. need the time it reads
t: 8:01
